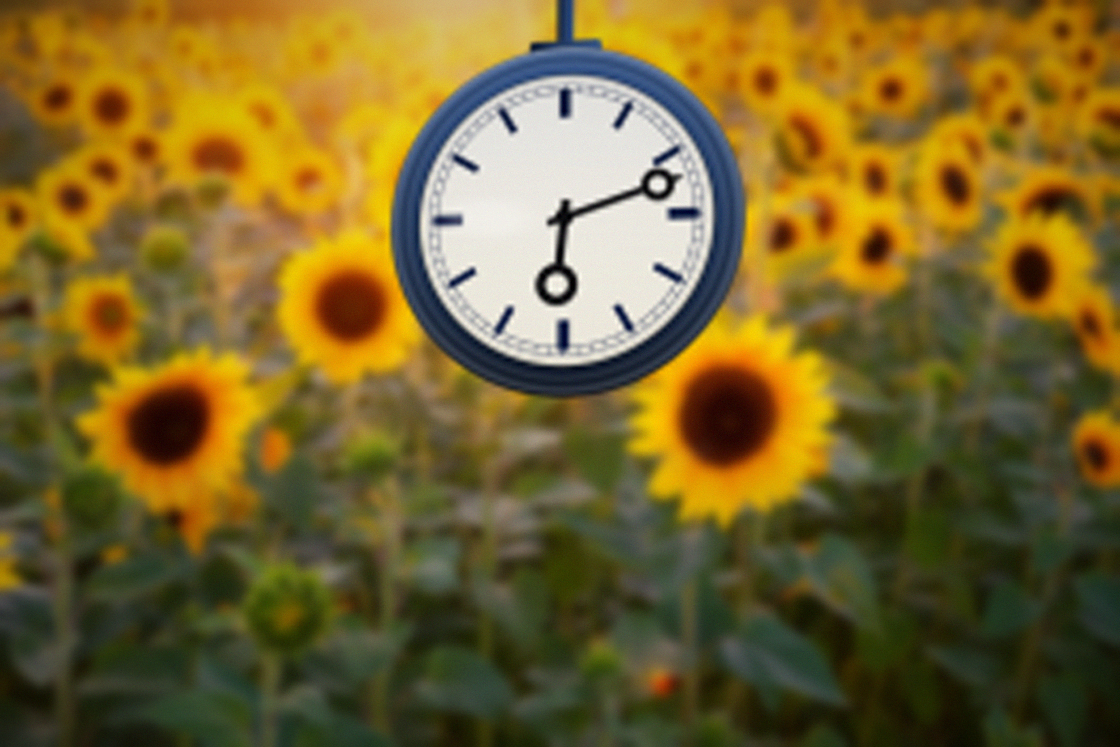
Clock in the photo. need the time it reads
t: 6:12
